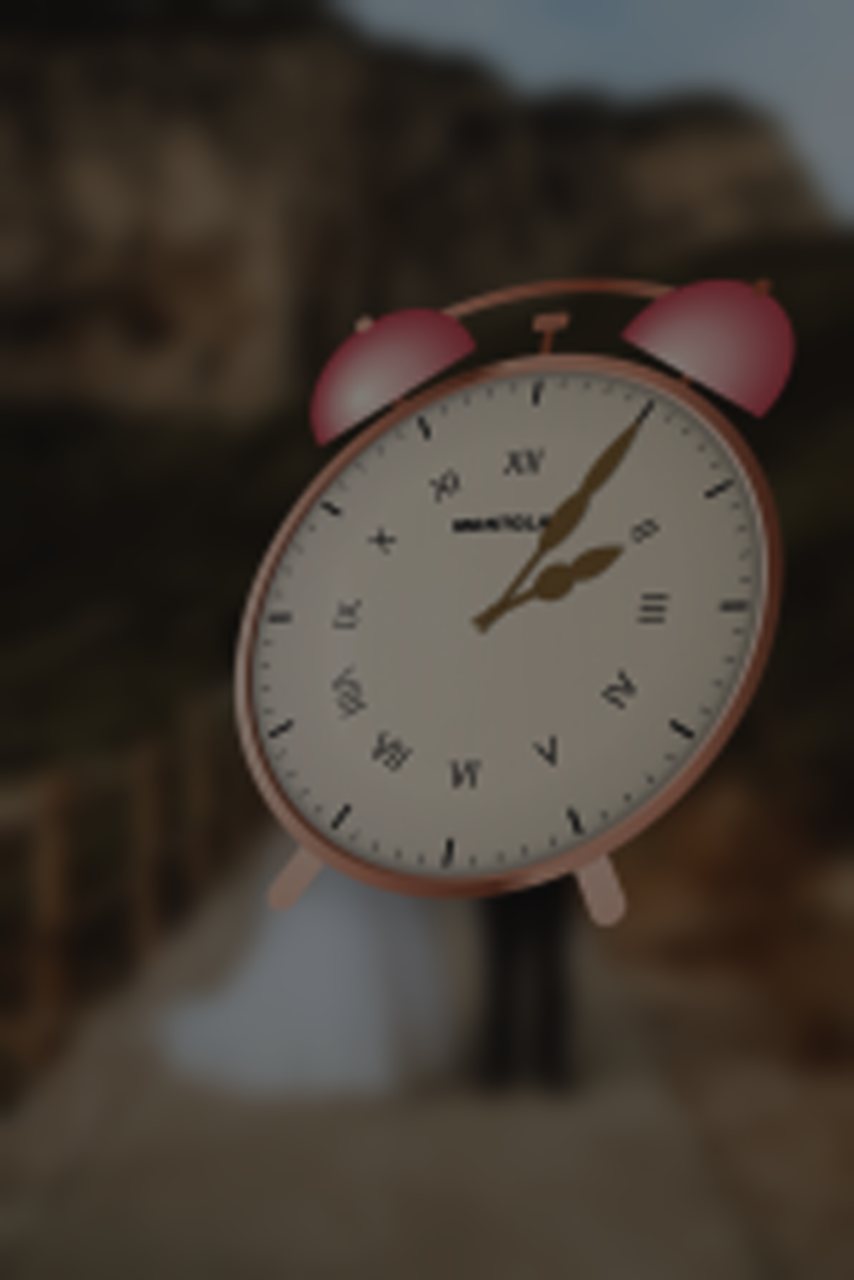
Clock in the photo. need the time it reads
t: 2:05
